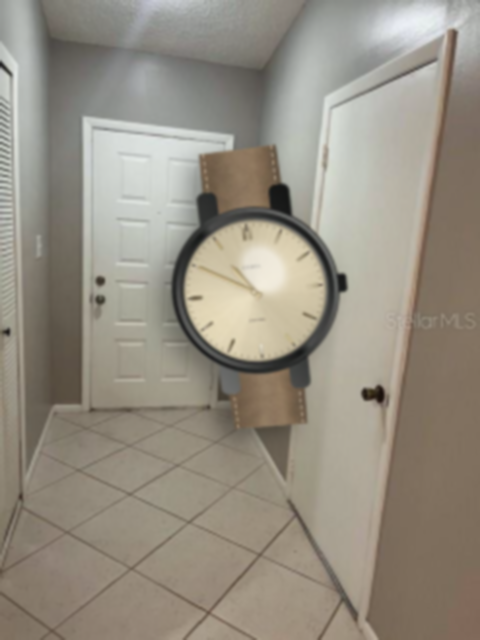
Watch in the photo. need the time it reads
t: 10:50
